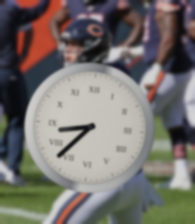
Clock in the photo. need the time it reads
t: 8:37
